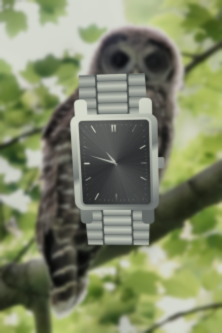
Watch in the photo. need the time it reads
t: 10:48
